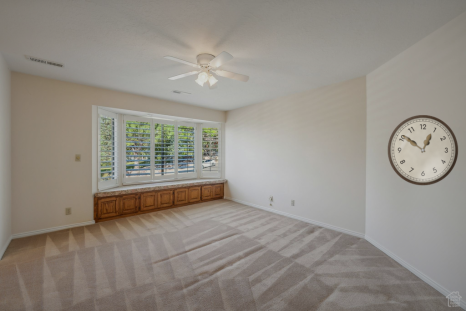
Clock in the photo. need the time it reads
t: 12:51
